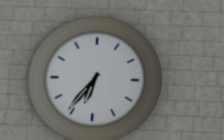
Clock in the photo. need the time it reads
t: 6:36
